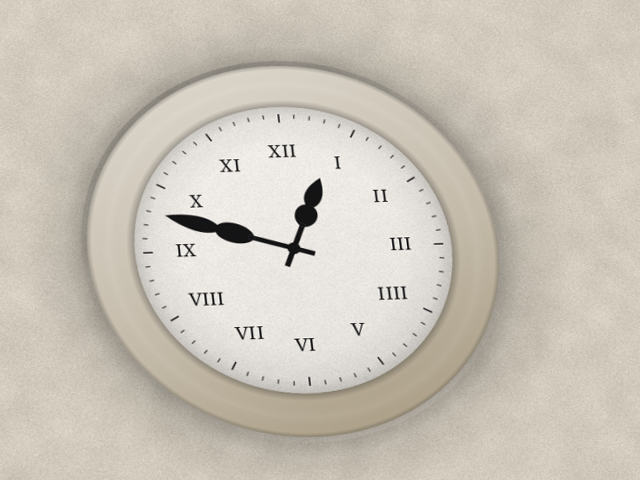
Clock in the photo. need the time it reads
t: 12:48
